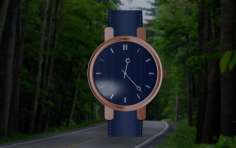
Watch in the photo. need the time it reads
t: 12:23
